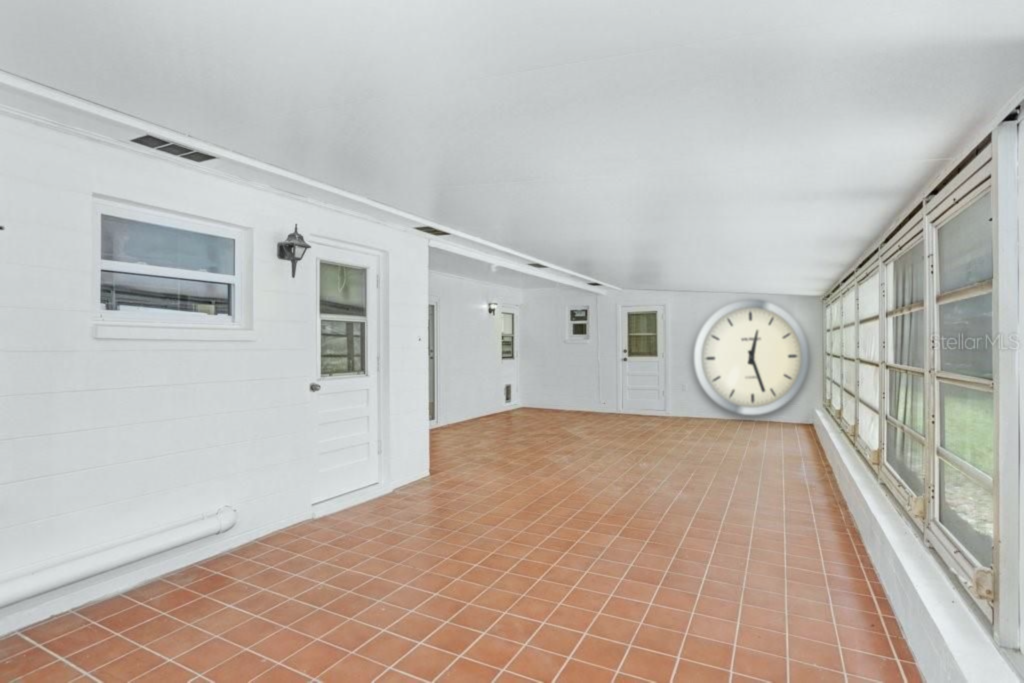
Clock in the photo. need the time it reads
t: 12:27
